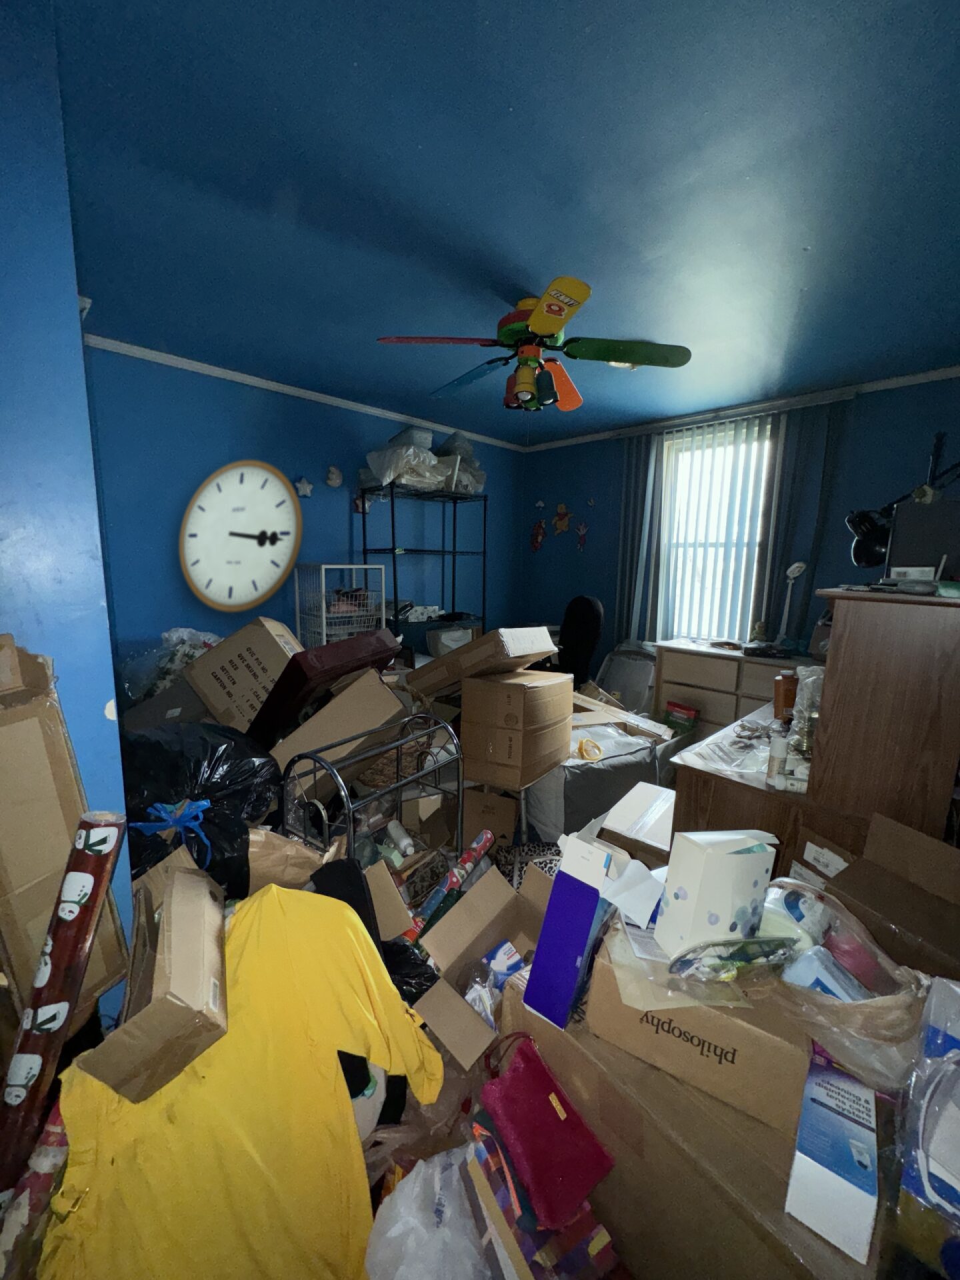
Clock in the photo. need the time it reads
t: 3:16
